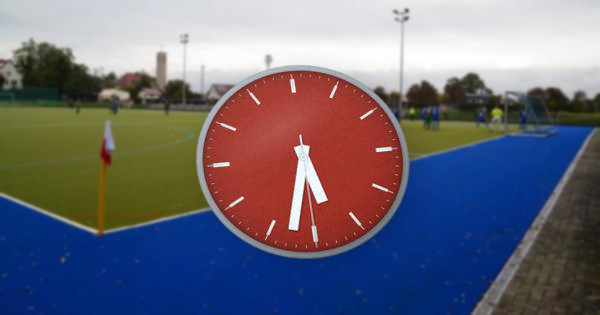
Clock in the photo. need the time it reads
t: 5:32:30
